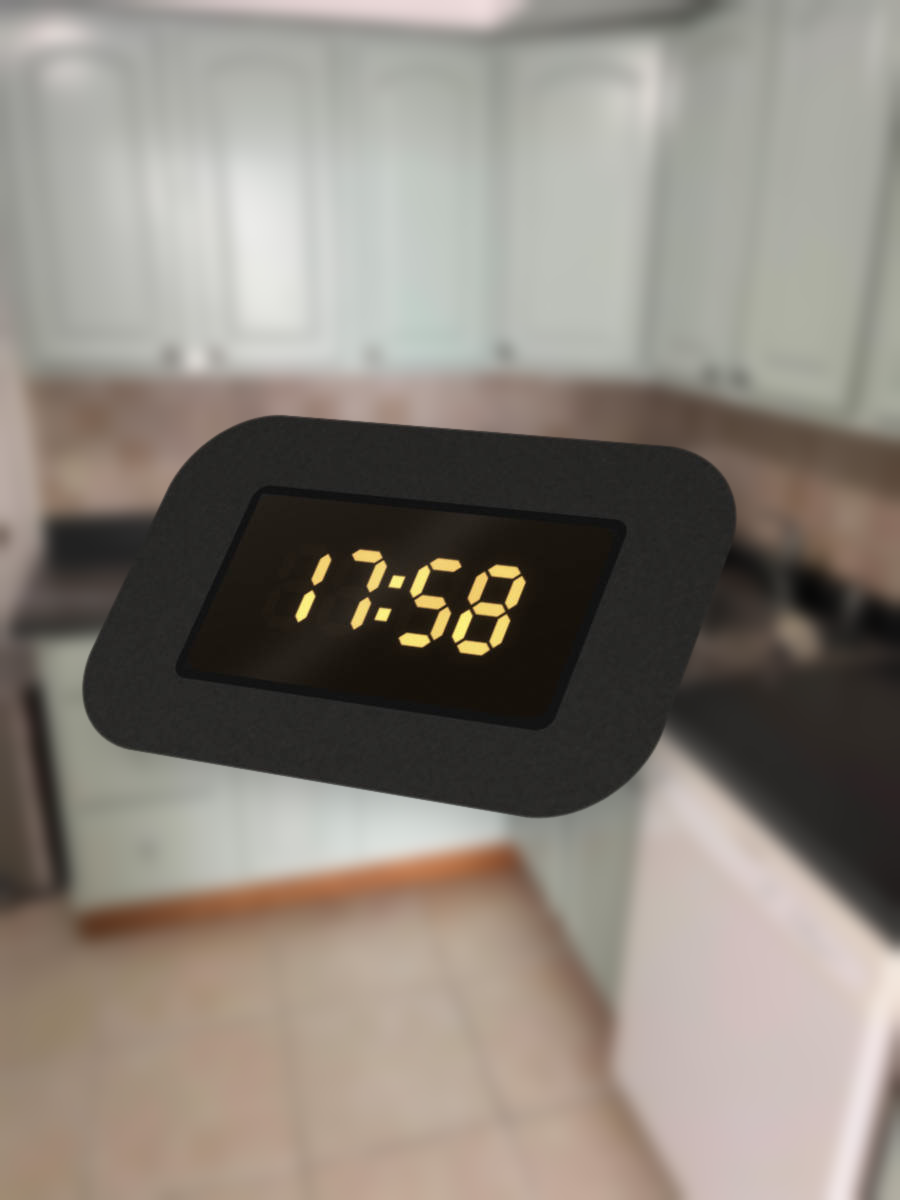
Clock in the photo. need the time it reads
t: 17:58
